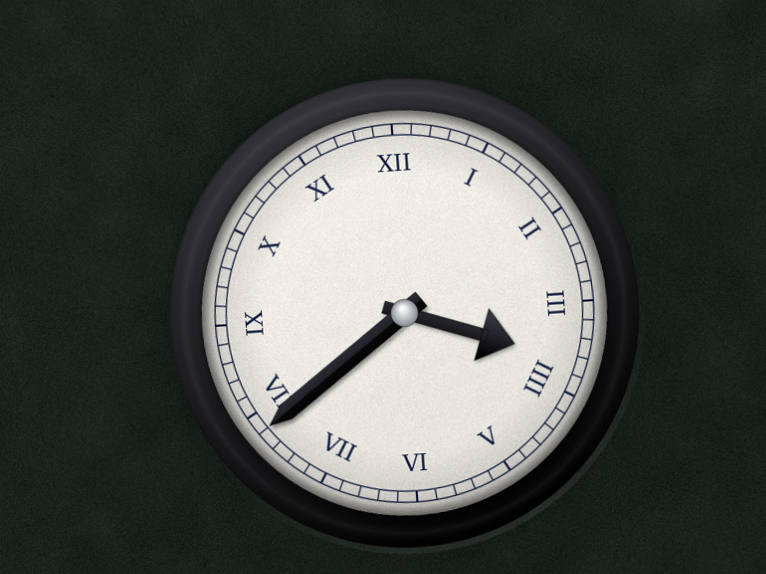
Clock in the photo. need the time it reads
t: 3:39
